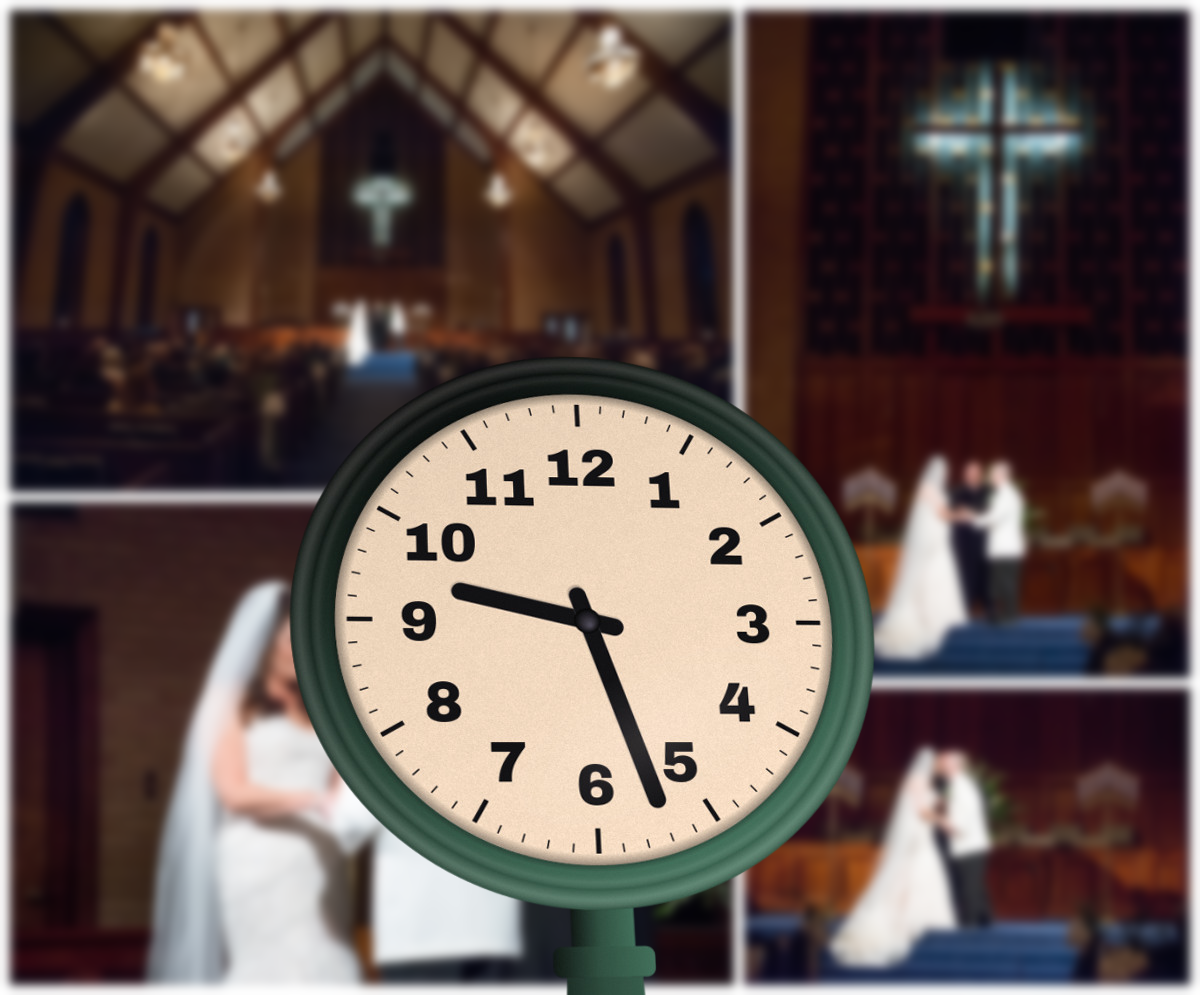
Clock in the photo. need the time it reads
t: 9:27
